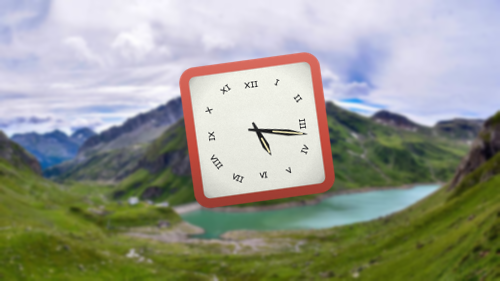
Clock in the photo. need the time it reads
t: 5:17
